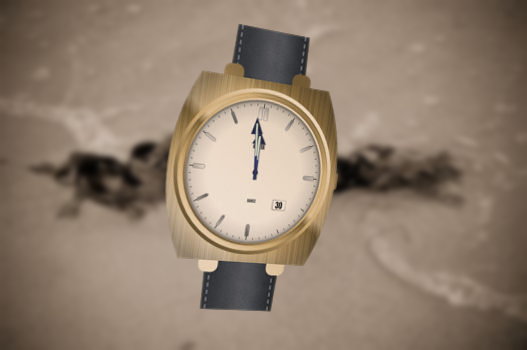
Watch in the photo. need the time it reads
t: 11:59
